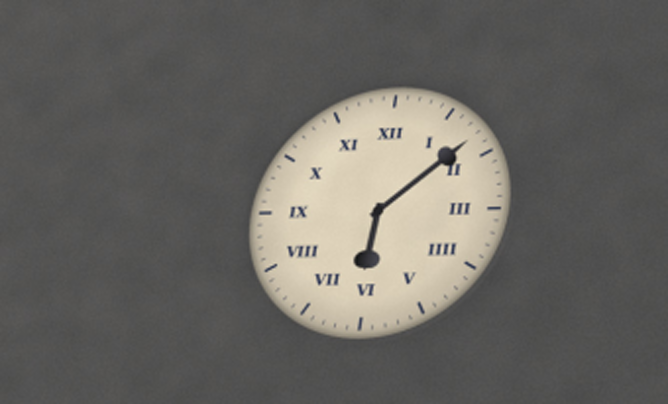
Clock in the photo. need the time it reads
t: 6:08
